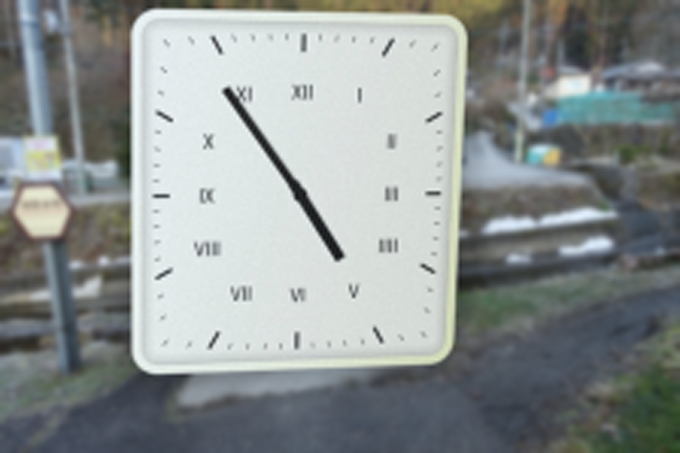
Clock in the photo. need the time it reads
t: 4:54
